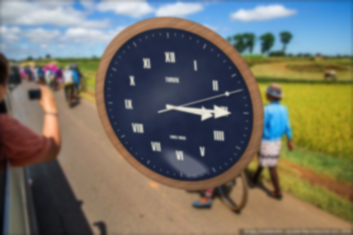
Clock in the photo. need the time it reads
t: 3:15:12
